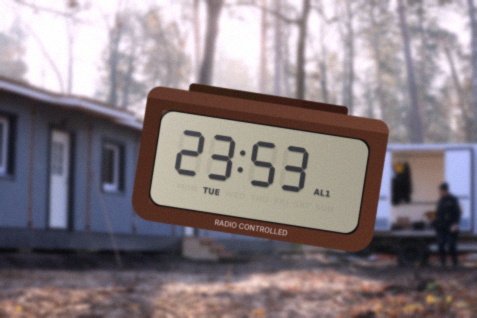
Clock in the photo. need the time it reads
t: 23:53
